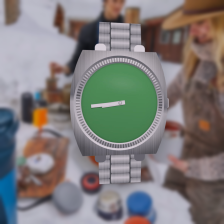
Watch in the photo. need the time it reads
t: 8:44
